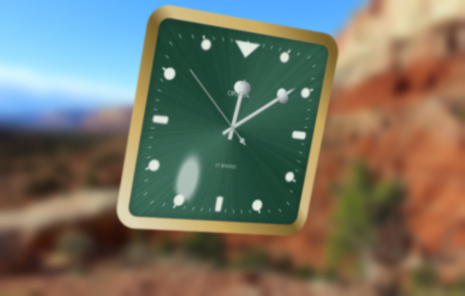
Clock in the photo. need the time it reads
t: 12:08:52
